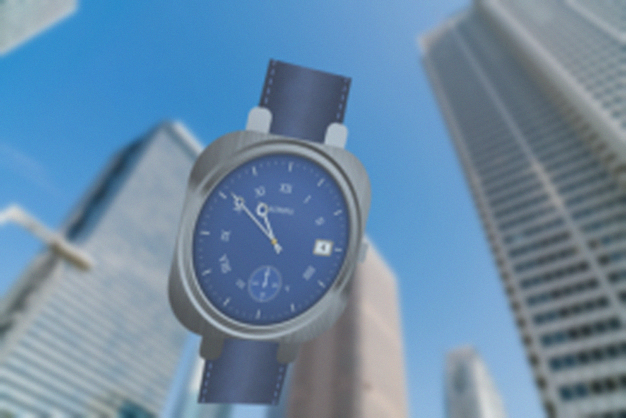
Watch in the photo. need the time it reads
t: 10:51
